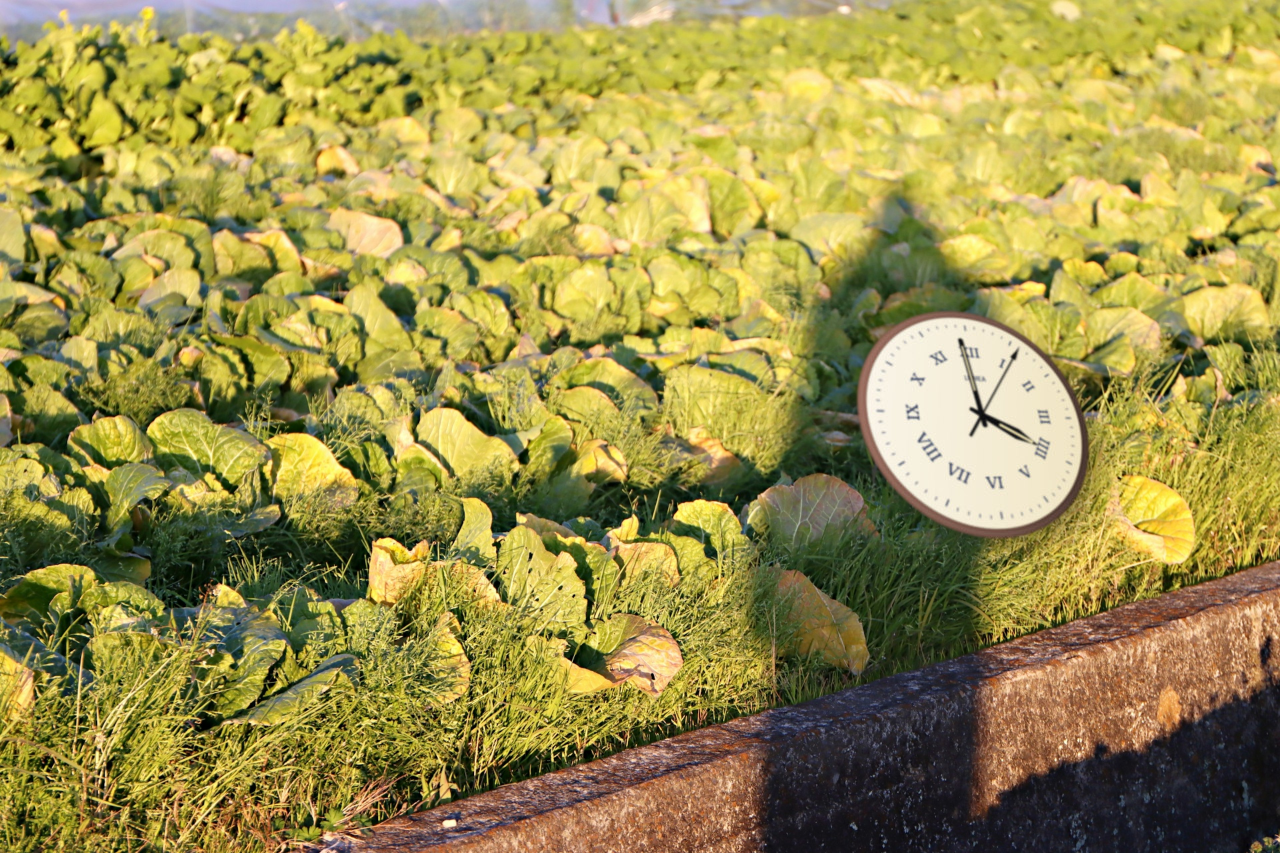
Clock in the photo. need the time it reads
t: 3:59:06
